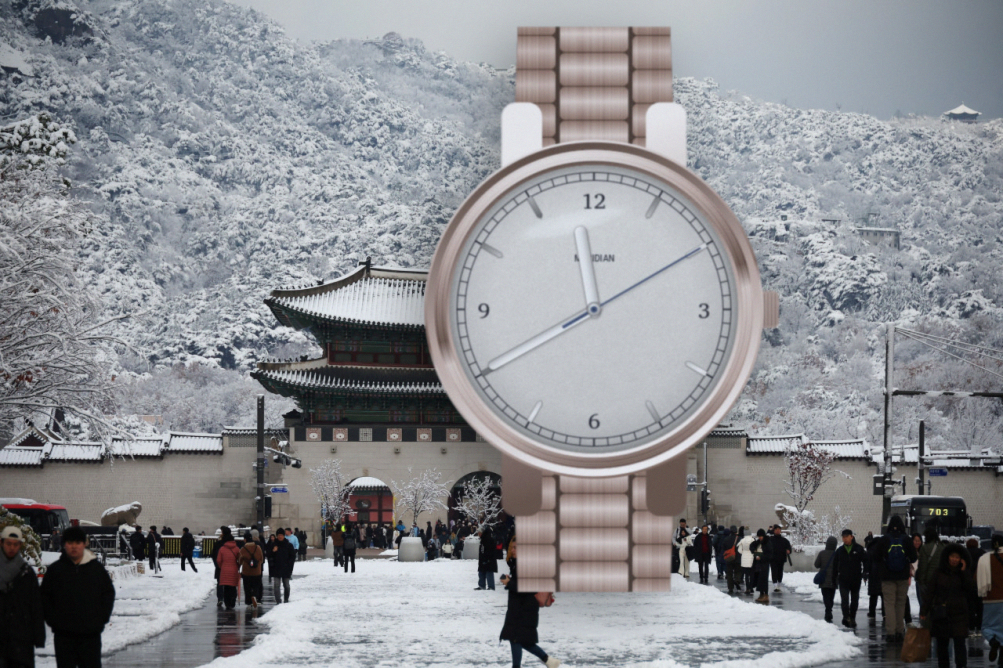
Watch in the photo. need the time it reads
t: 11:40:10
